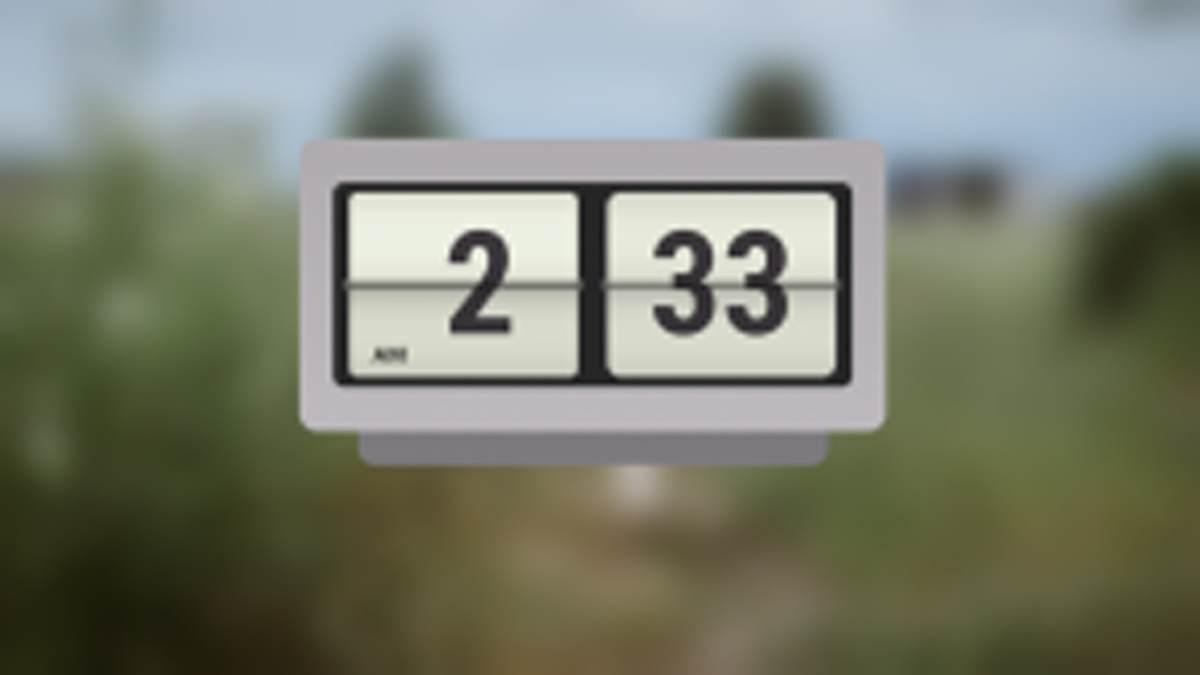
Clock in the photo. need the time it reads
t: 2:33
